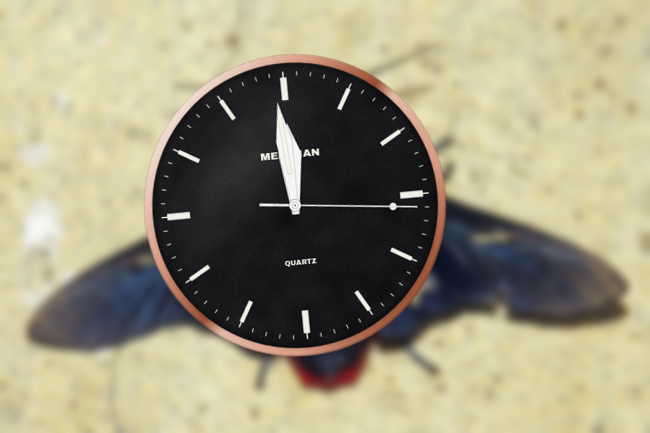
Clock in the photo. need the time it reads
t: 11:59:16
